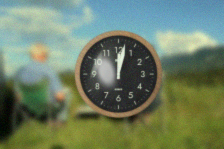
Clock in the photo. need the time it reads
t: 12:02
